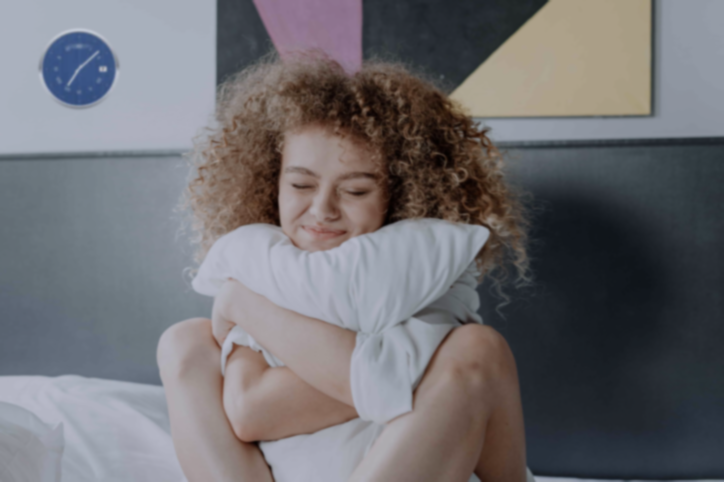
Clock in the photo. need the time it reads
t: 7:08
